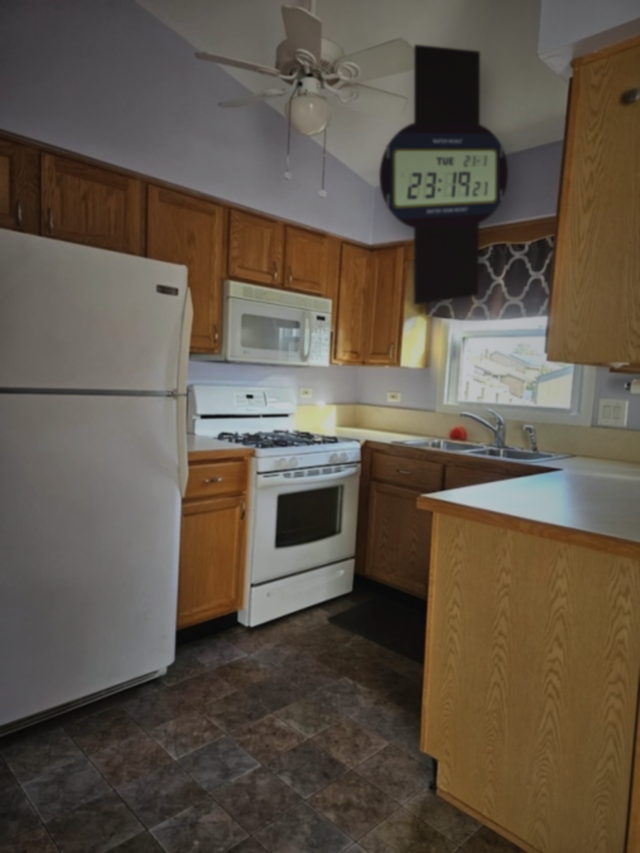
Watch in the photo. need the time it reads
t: 23:19:21
